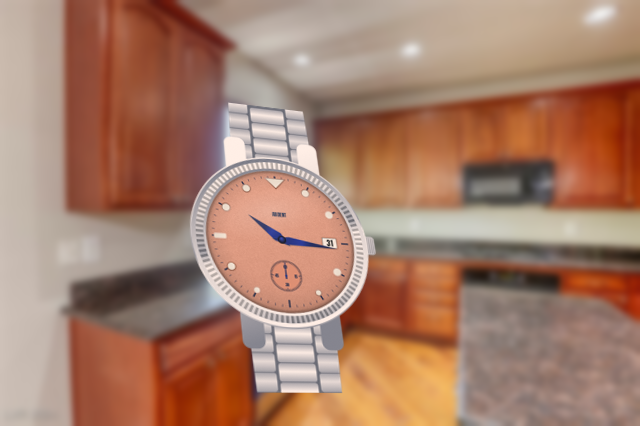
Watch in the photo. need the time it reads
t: 10:16
